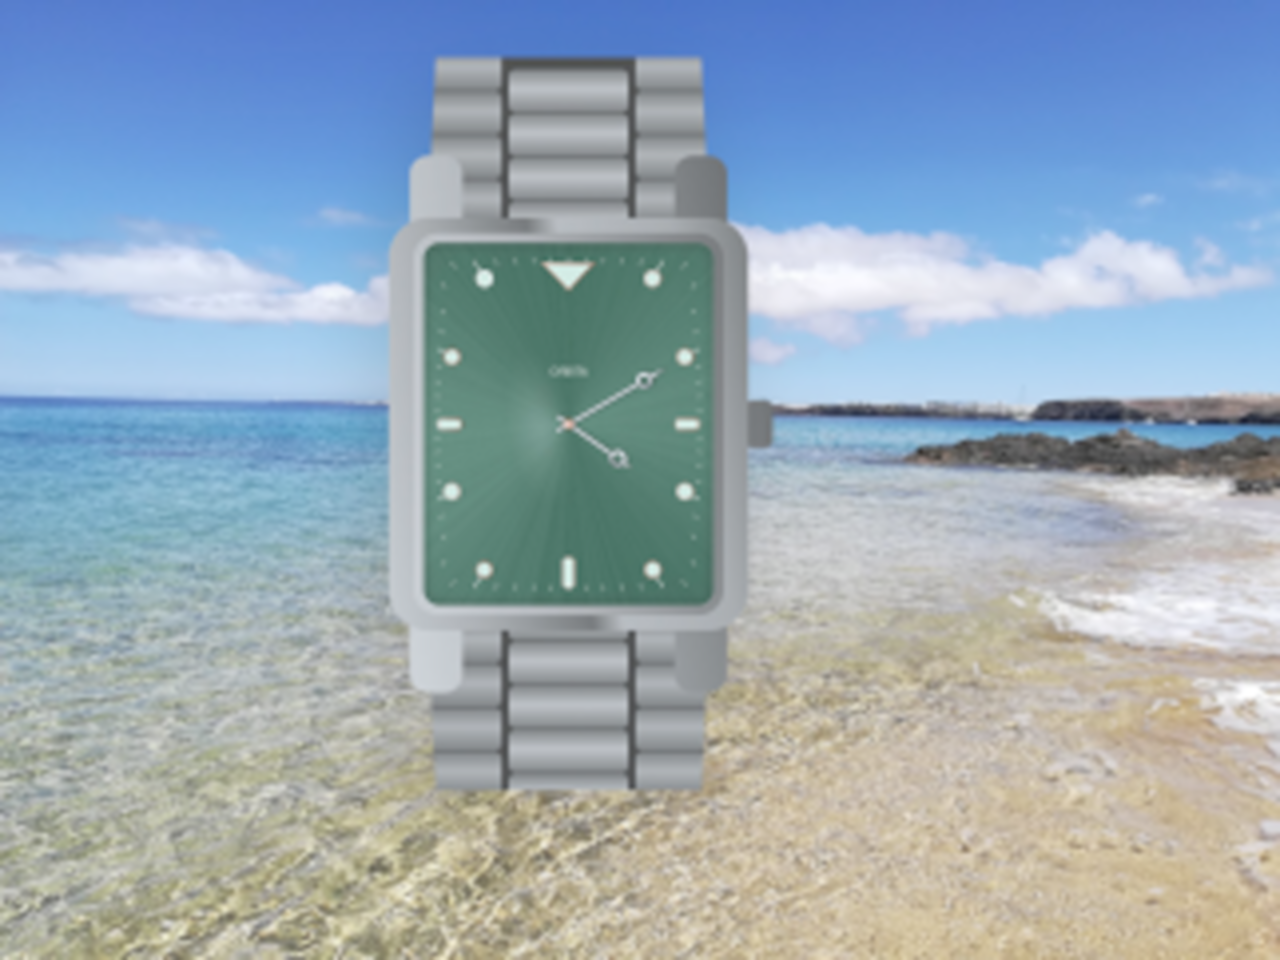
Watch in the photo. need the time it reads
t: 4:10
